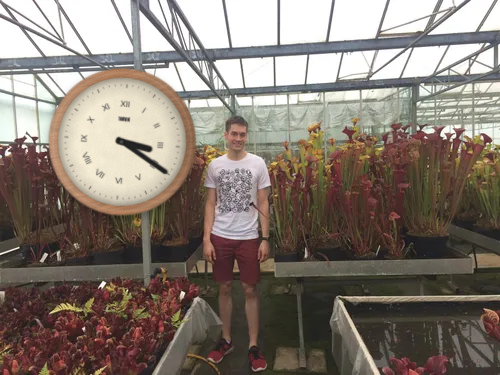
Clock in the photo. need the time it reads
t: 3:20
